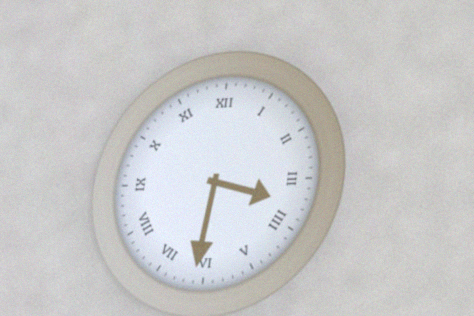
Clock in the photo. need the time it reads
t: 3:31
